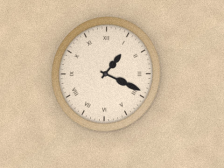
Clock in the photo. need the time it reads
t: 1:19
